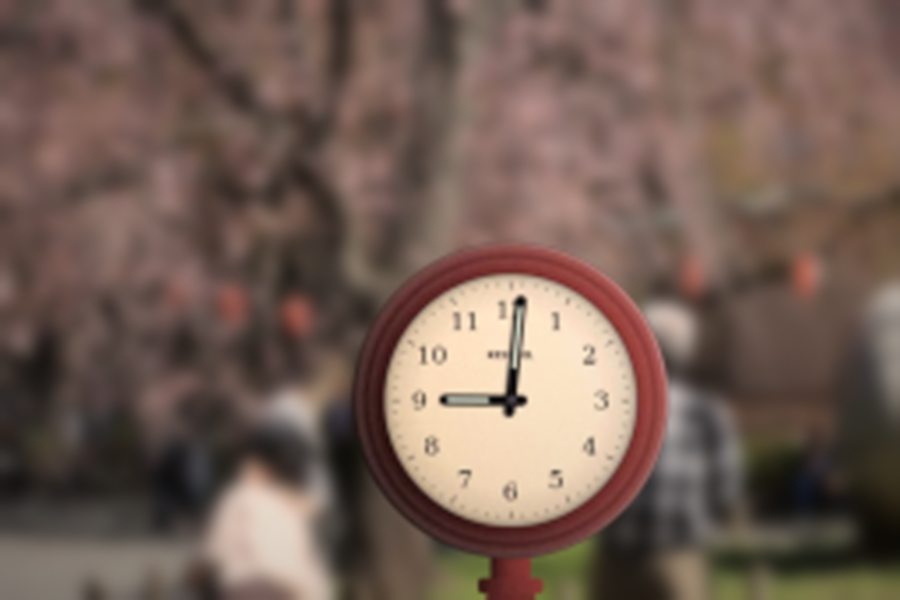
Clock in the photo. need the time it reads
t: 9:01
